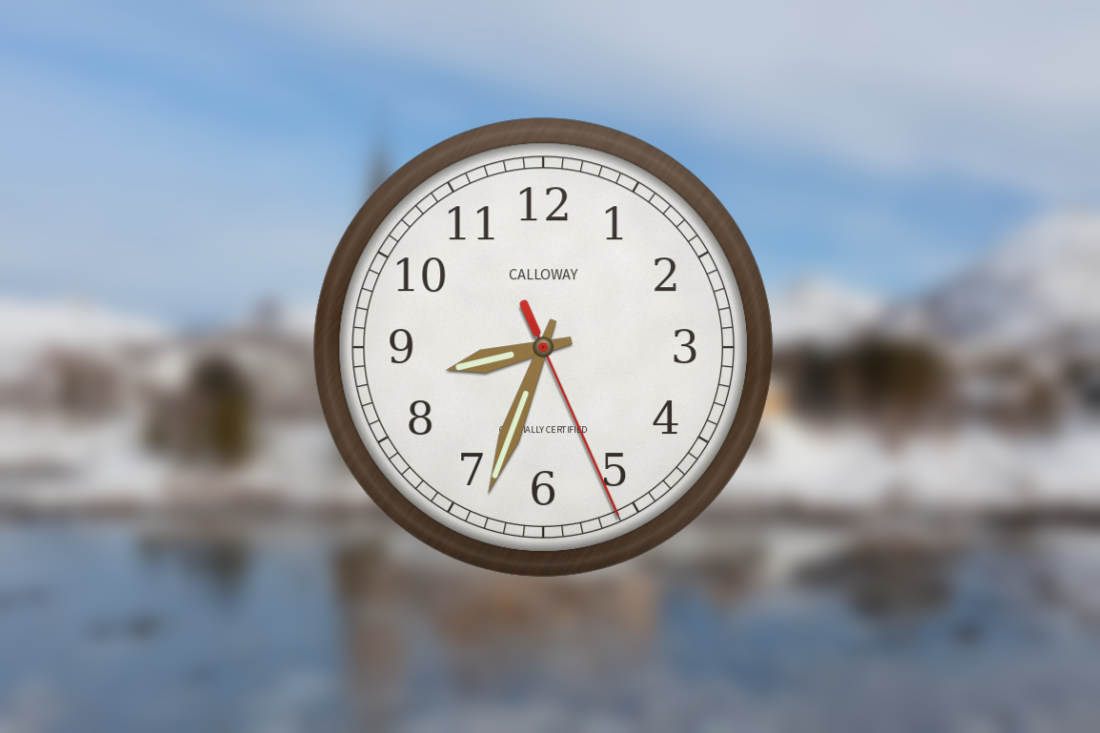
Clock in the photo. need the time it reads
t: 8:33:26
